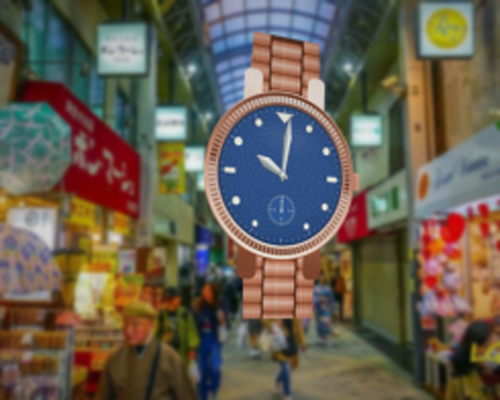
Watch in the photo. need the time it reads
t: 10:01
